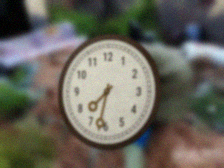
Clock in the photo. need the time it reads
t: 7:32
